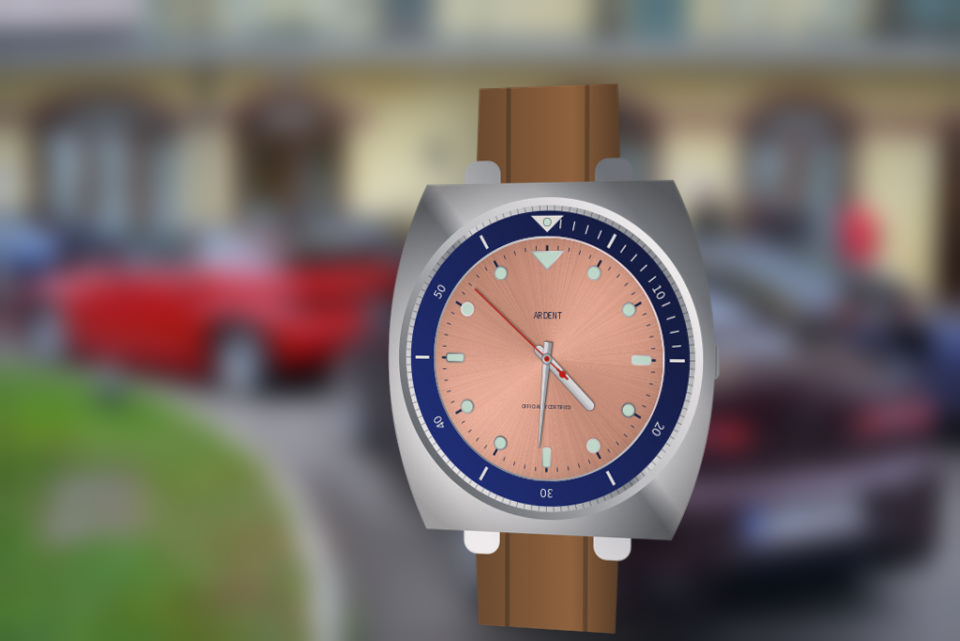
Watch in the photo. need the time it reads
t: 4:30:52
